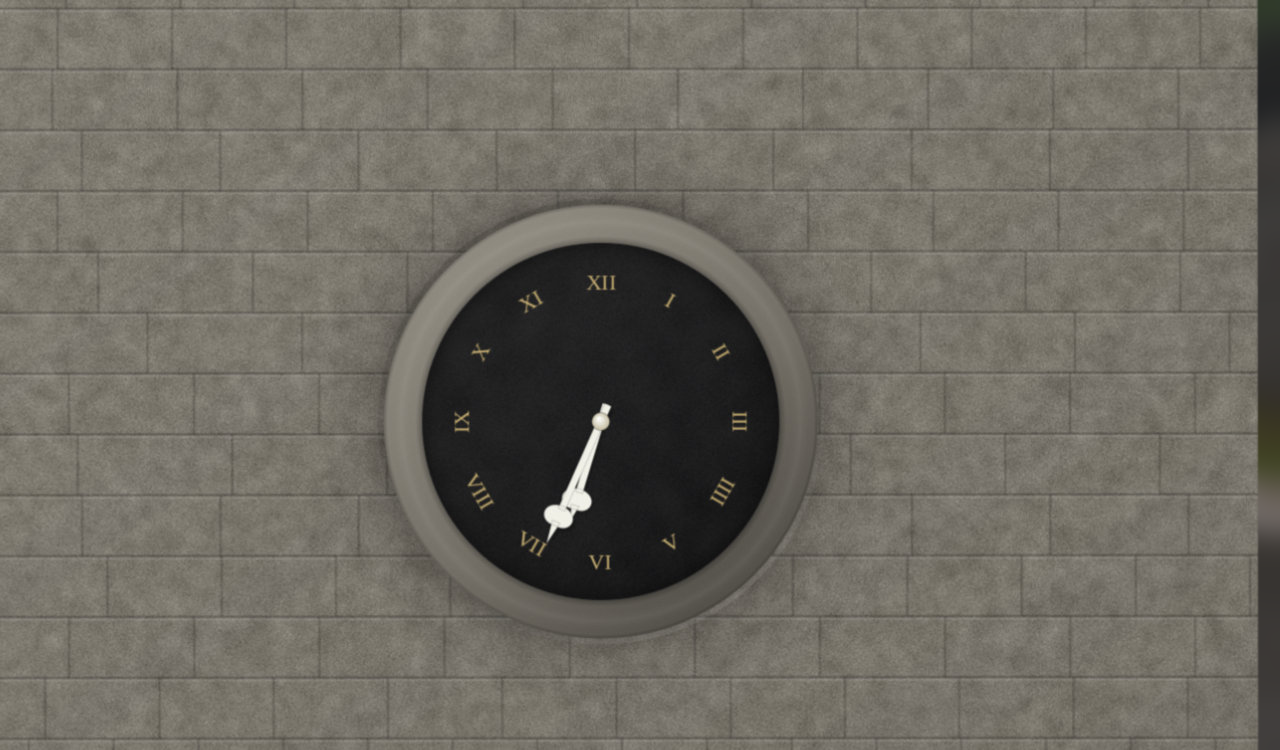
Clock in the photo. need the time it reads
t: 6:34
